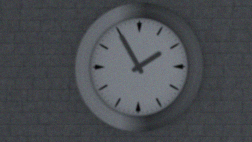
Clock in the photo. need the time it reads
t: 1:55
